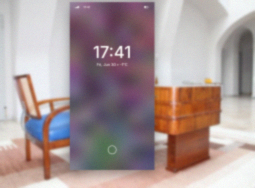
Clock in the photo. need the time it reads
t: 17:41
